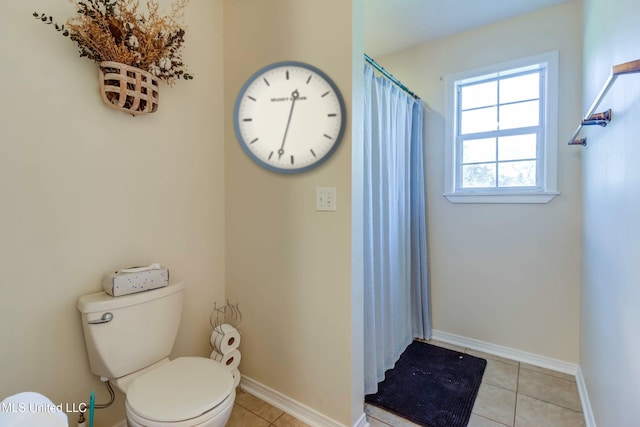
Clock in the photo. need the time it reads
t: 12:33
